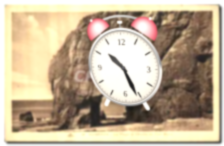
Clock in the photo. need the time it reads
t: 10:26
